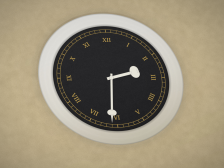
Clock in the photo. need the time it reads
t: 2:31
